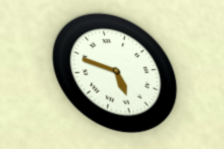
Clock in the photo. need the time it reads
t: 5:49
